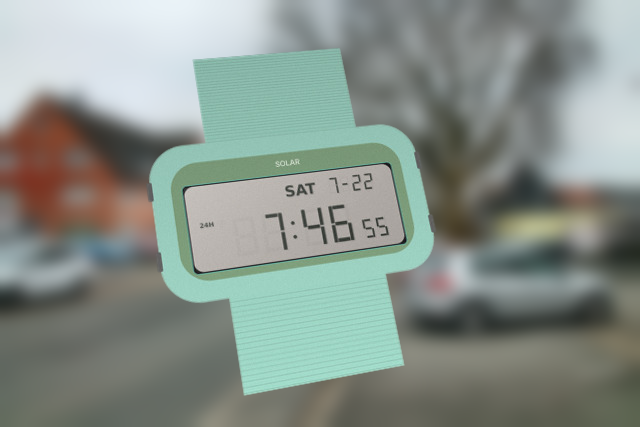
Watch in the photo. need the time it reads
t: 7:46:55
